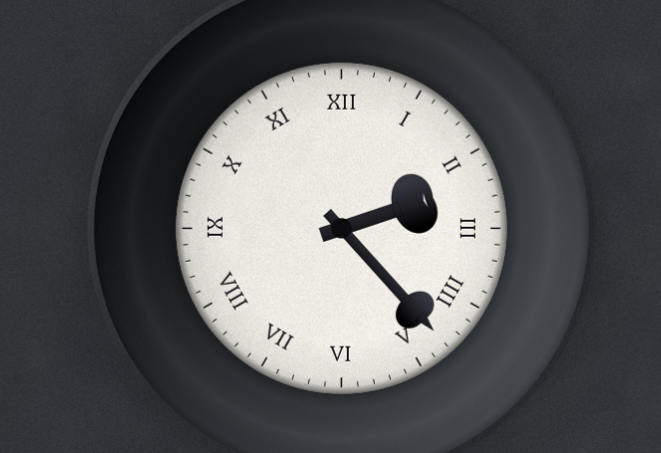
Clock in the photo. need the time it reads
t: 2:23
